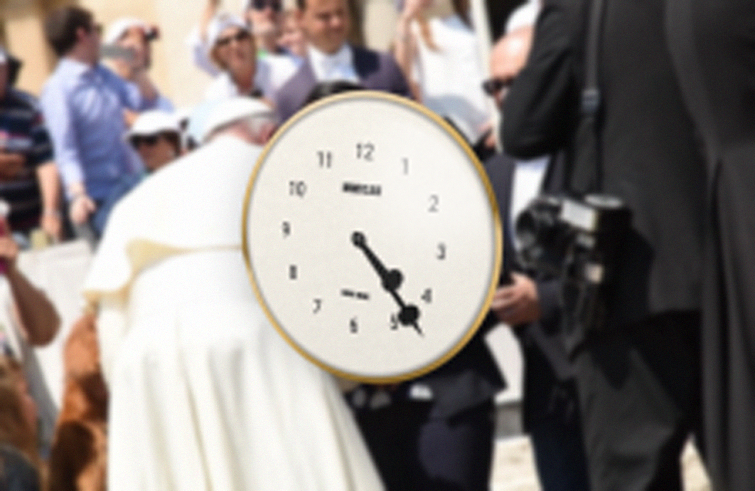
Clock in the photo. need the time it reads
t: 4:23
